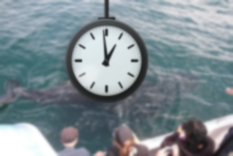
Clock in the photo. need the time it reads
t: 12:59
